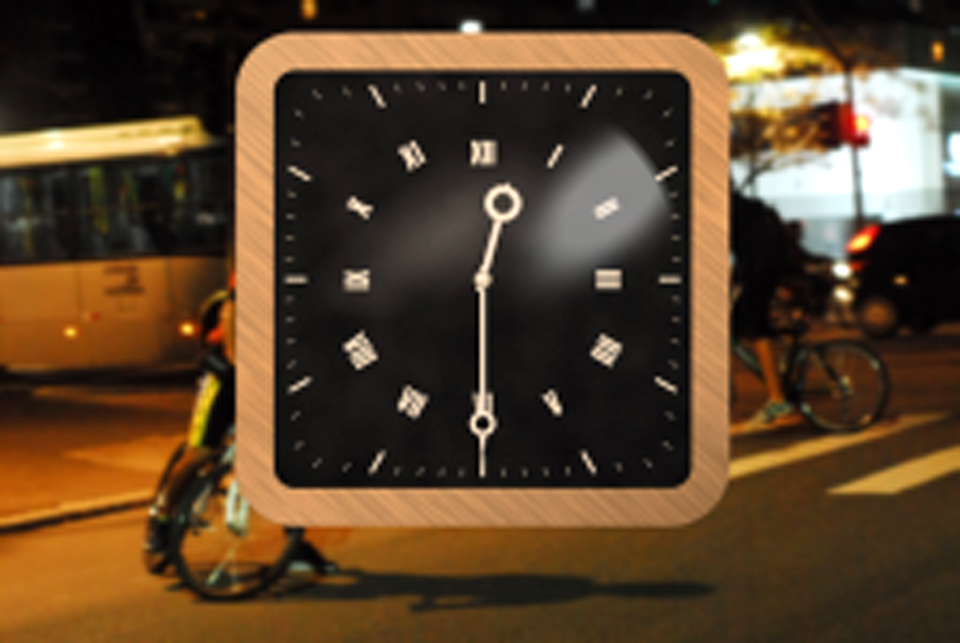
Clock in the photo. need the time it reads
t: 12:30
